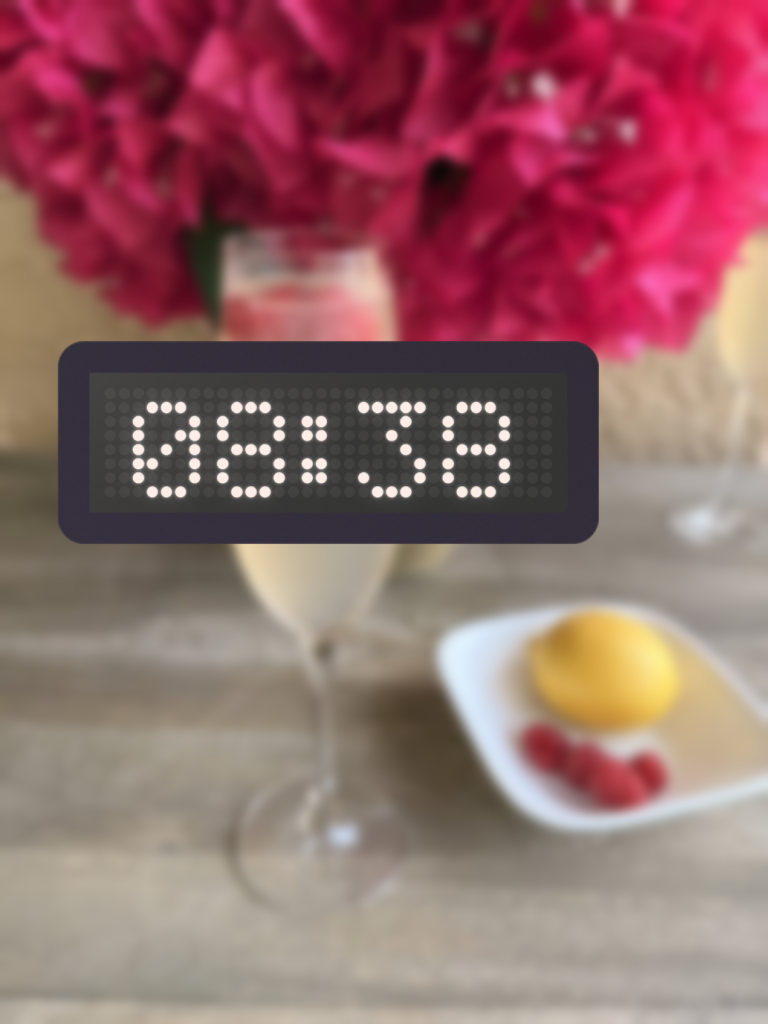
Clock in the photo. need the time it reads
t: 8:38
